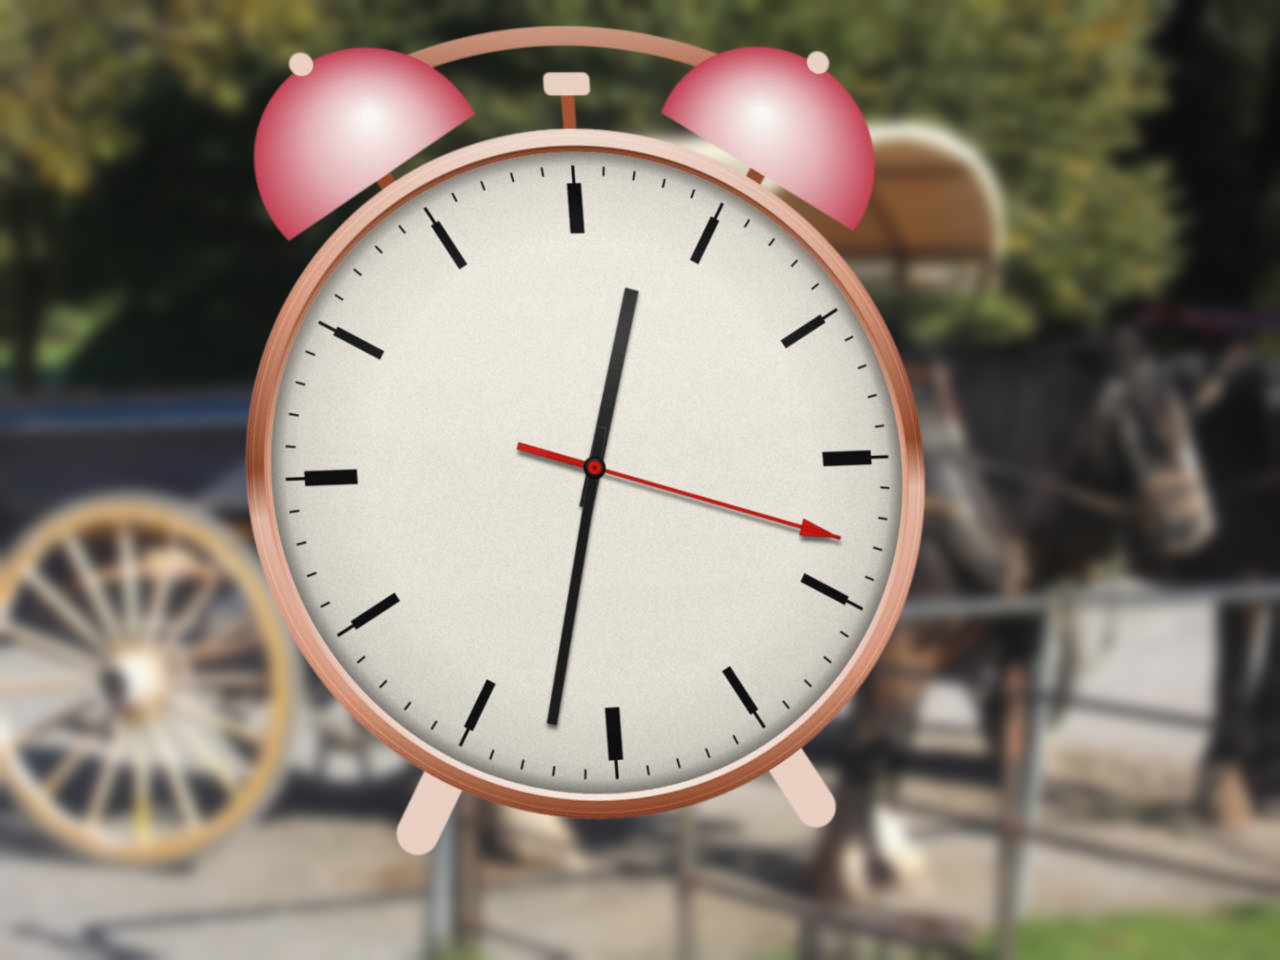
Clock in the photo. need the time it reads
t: 12:32:18
